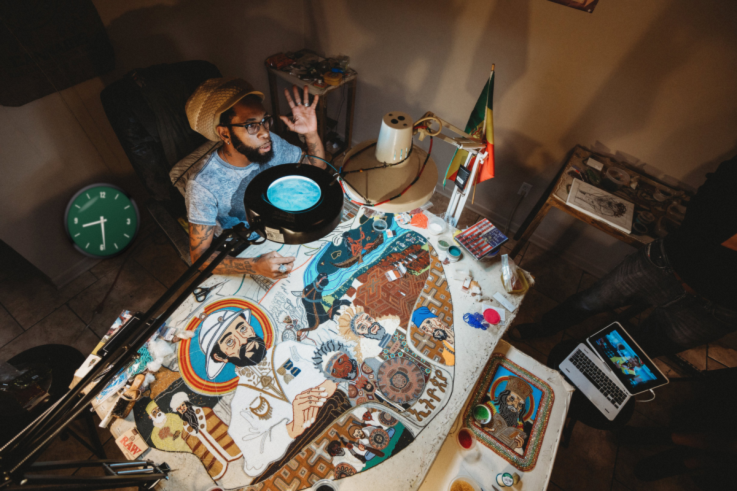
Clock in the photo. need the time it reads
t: 8:29
